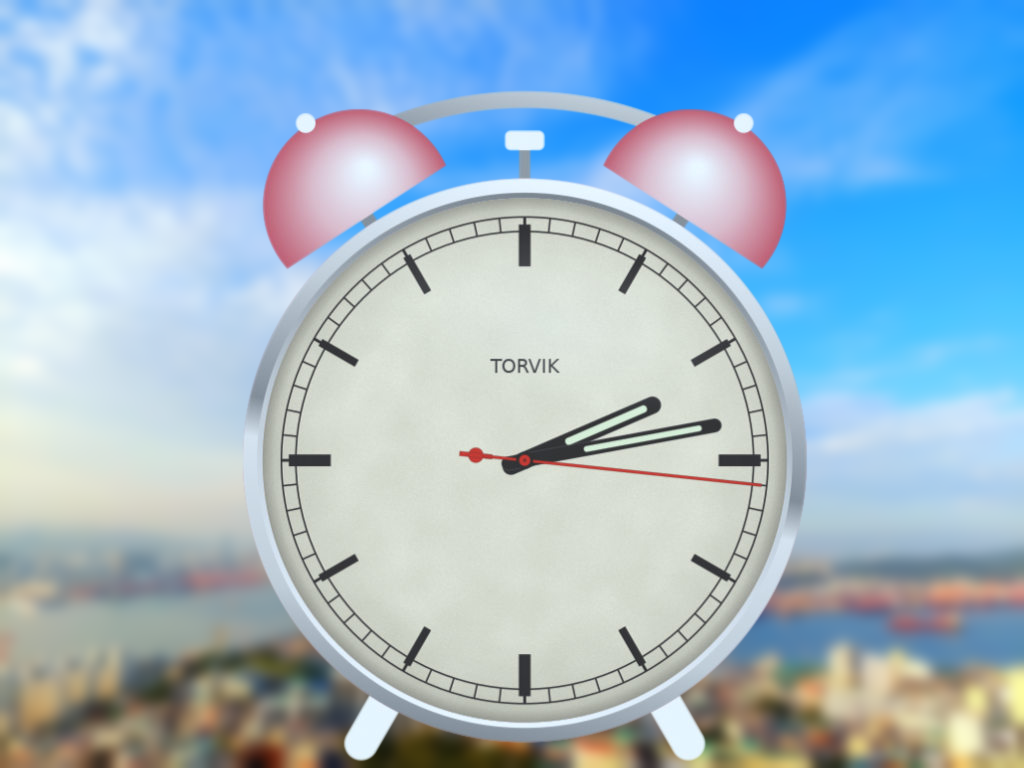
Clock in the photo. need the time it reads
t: 2:13:16
